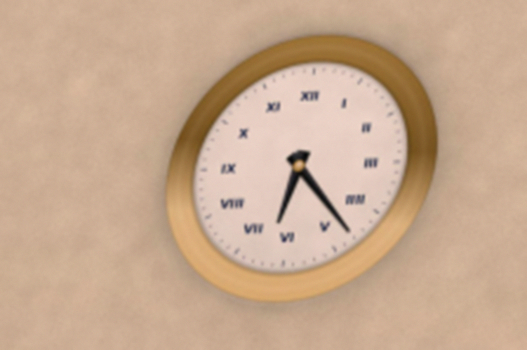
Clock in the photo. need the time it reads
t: 6:23
